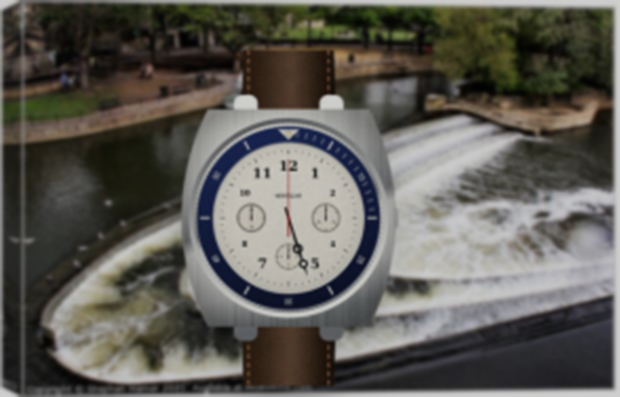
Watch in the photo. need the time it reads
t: 5:27
